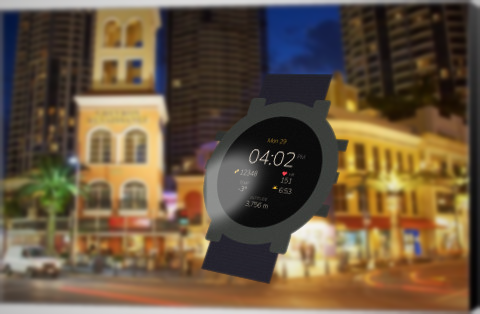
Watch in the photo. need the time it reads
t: 4:02
